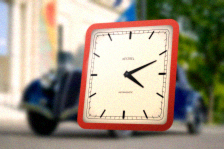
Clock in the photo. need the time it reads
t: 4:11
